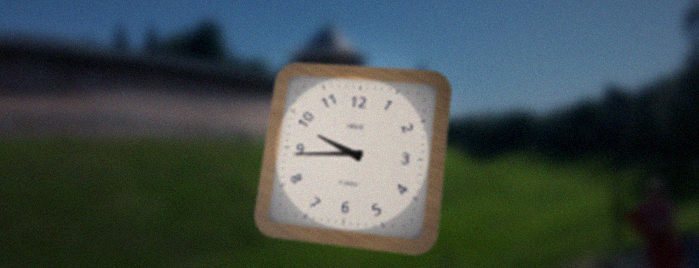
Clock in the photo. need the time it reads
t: 9:44
